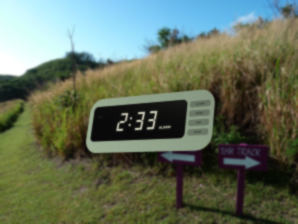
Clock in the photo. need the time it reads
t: 2:33
